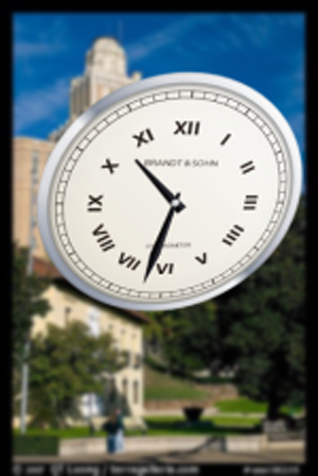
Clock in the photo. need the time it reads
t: 10:32
